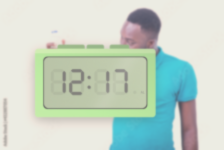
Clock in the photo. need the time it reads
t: 12:17
